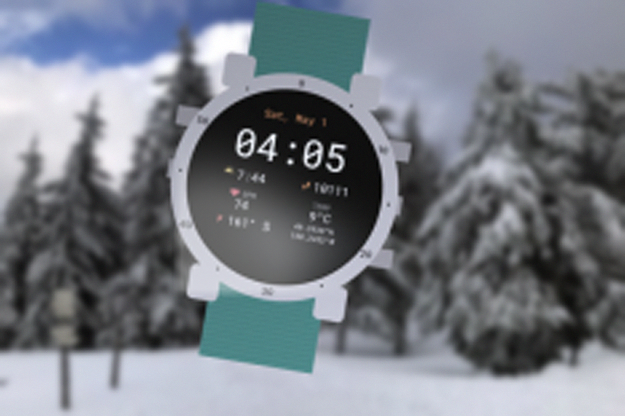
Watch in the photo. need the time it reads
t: 4:05
